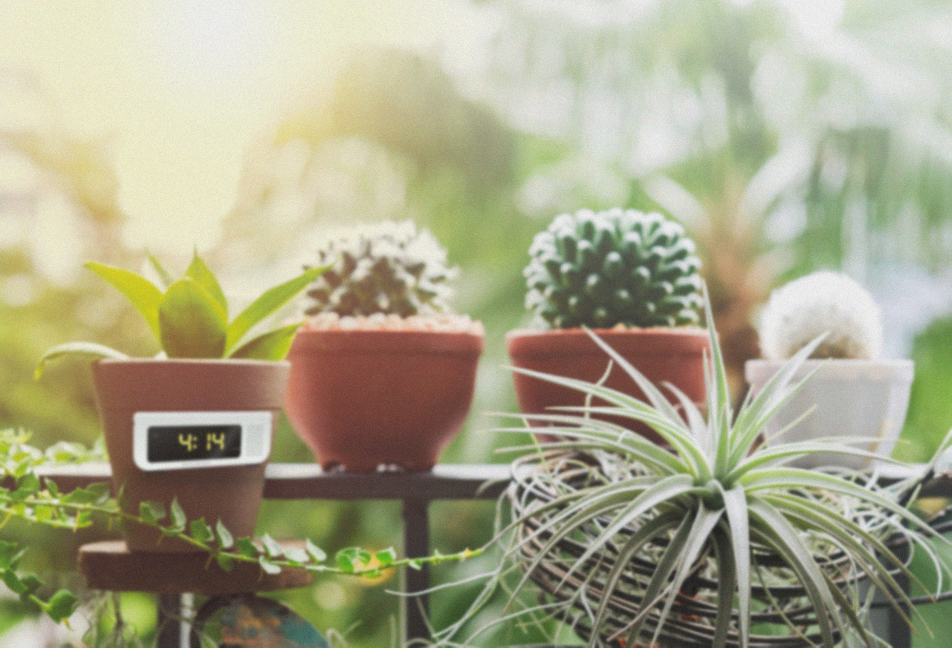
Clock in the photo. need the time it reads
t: 4:14
